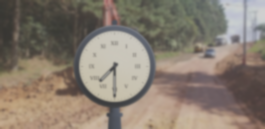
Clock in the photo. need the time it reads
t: 7:30
